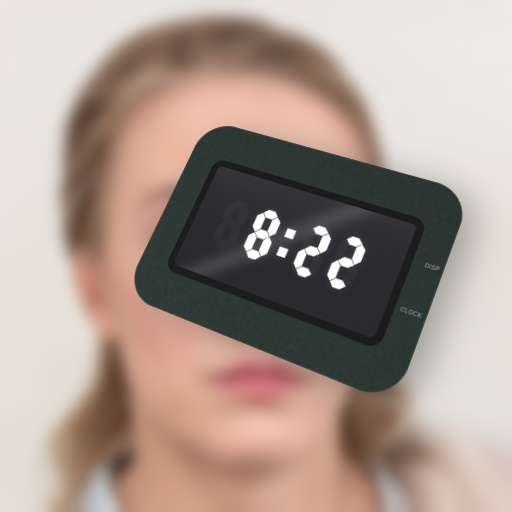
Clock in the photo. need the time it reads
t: 8:22
